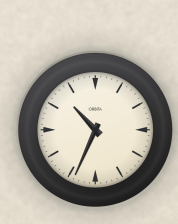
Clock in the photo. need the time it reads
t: 10:34
